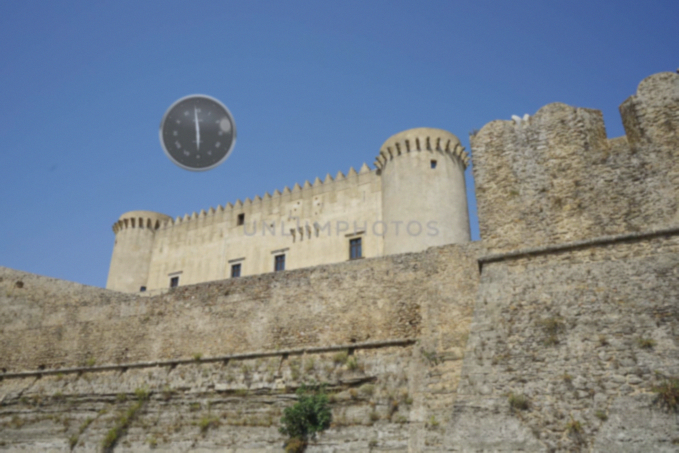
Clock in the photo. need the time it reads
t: 5:59
